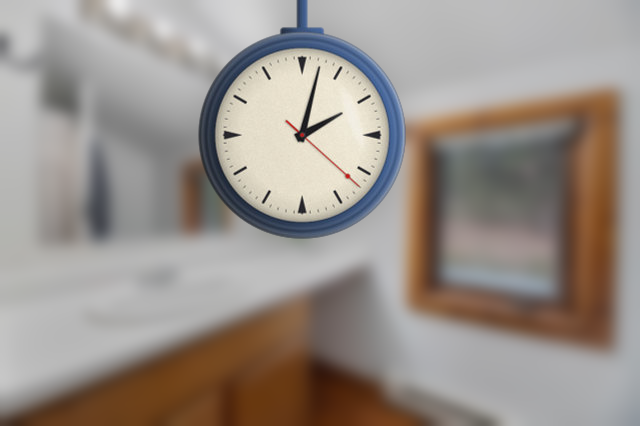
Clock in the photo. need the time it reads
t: 2:02:22
